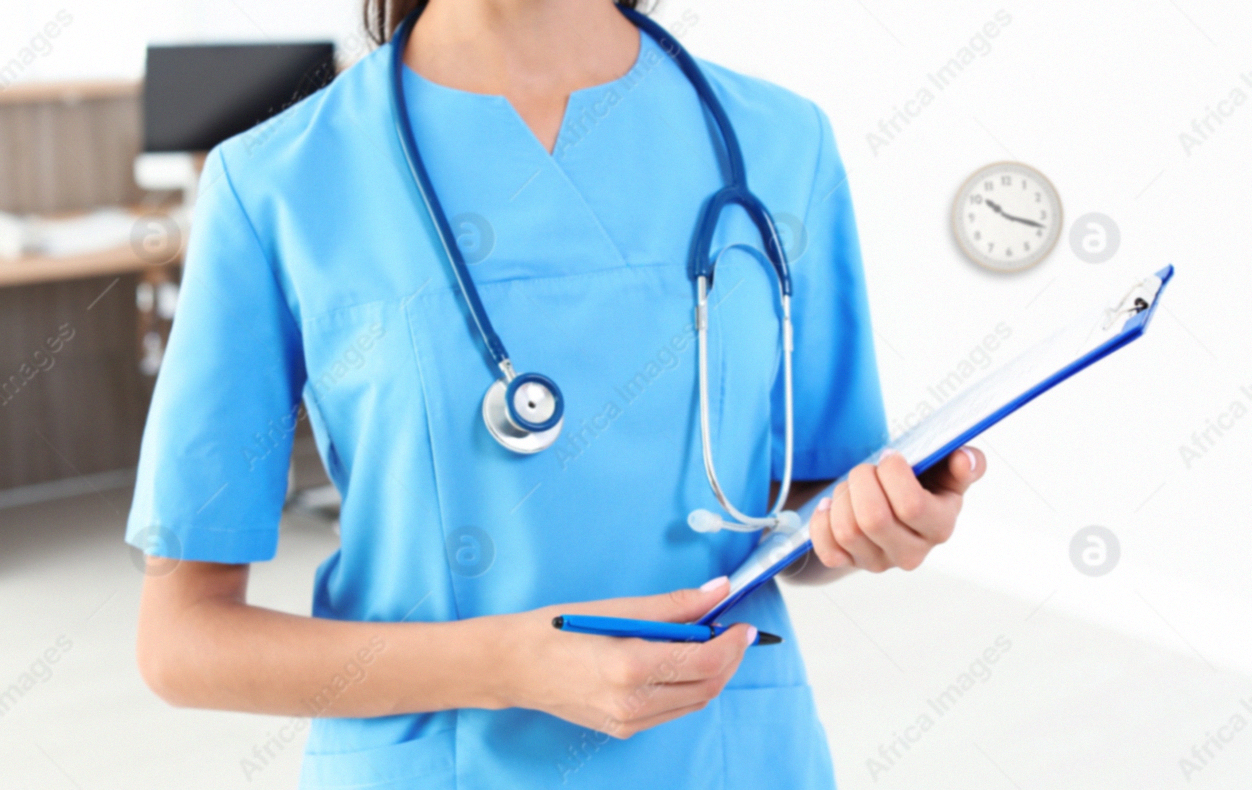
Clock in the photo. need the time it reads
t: 10:18
